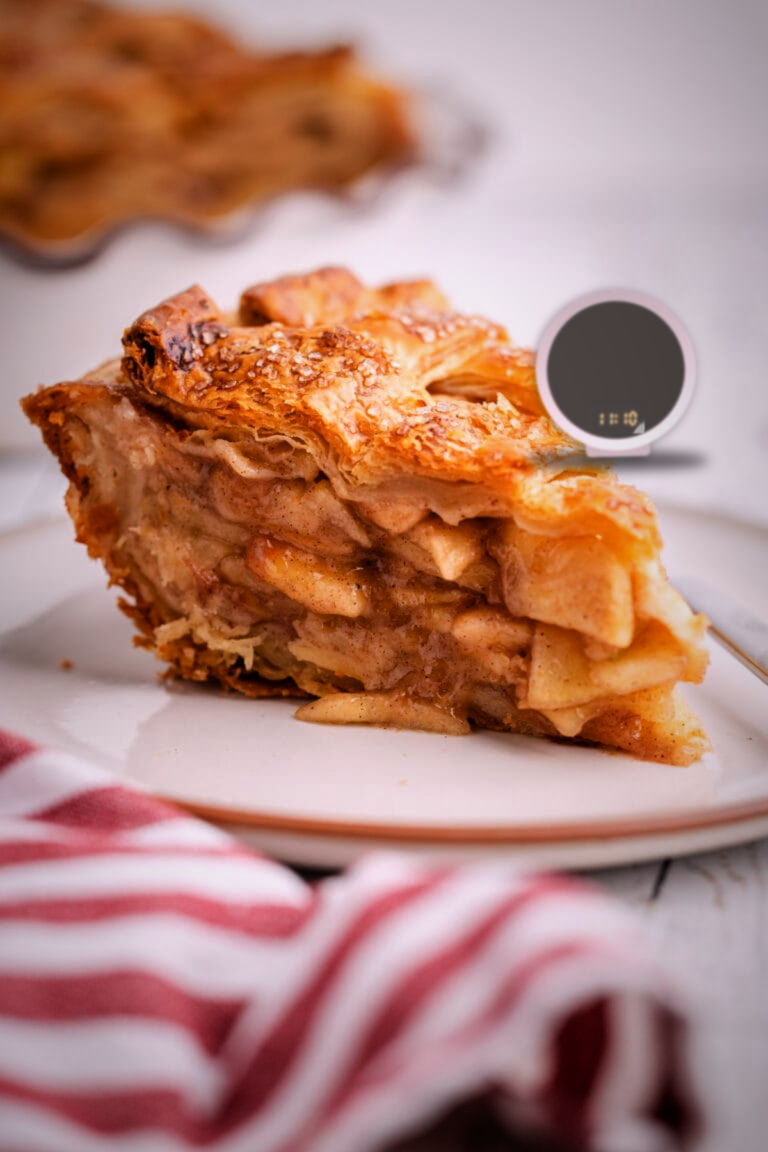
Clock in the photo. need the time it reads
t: 11:10
